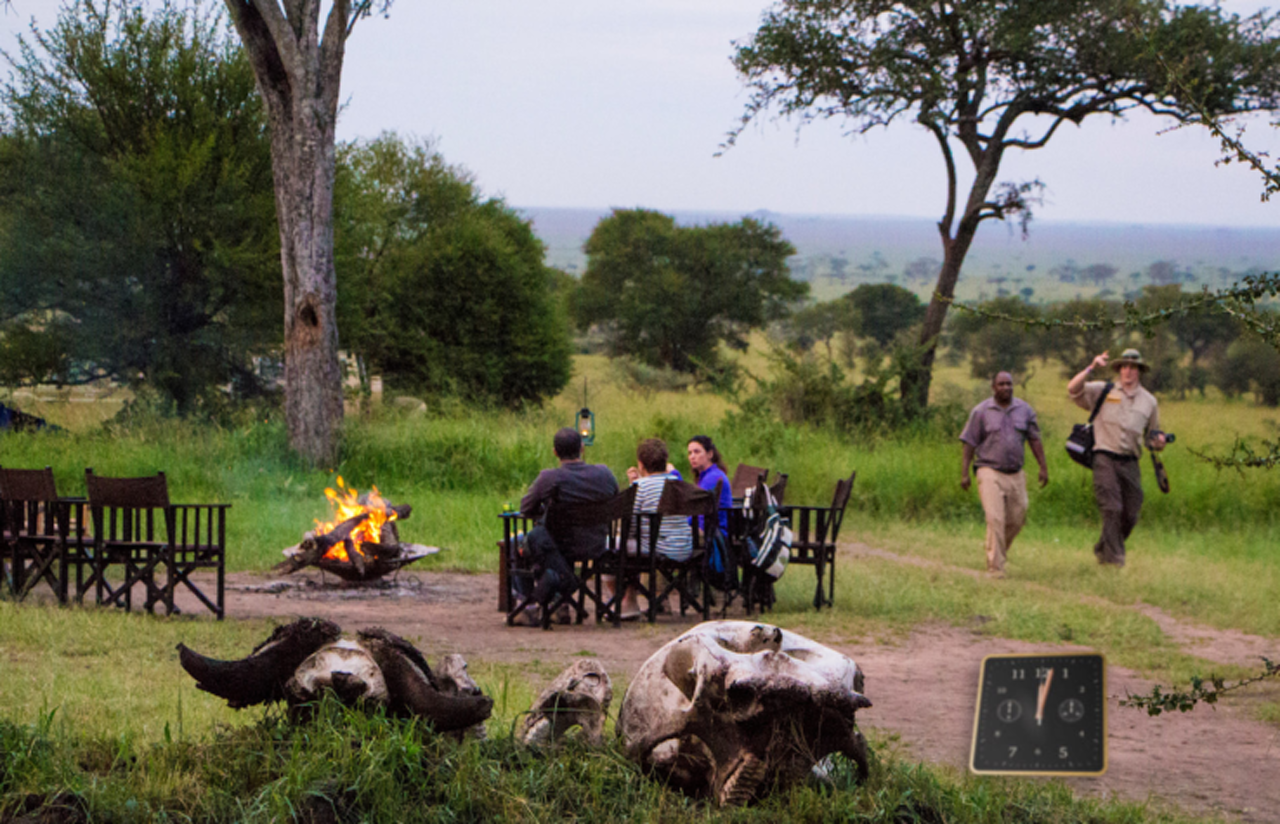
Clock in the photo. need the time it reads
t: 12:02
